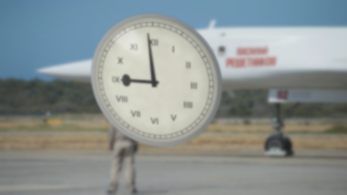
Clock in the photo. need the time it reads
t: 8:59
